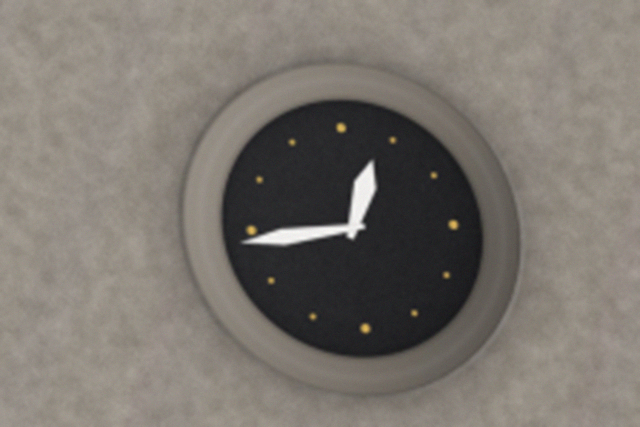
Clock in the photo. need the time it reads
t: 12:44
